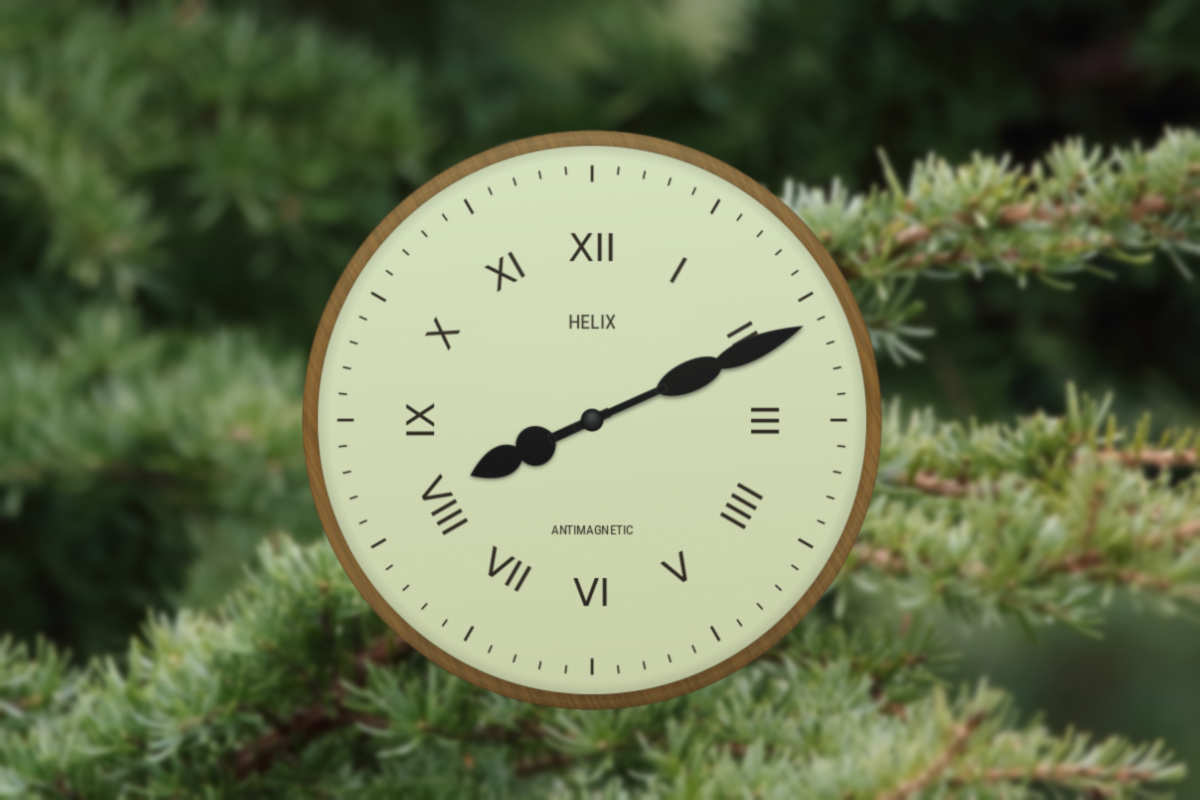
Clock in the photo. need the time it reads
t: 8:11
